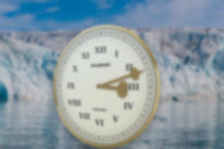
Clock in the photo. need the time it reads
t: 3:12
